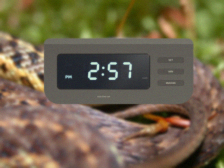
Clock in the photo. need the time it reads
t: 2:57
